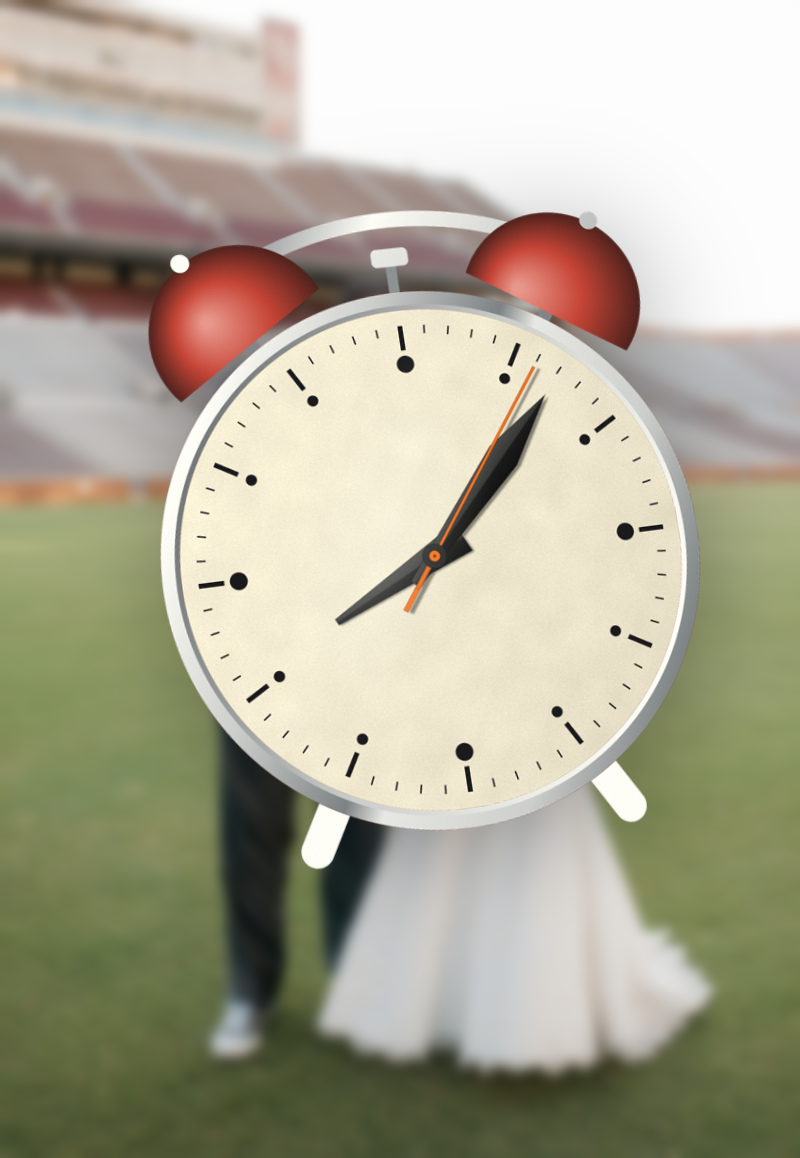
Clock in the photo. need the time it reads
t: 8:07:06
